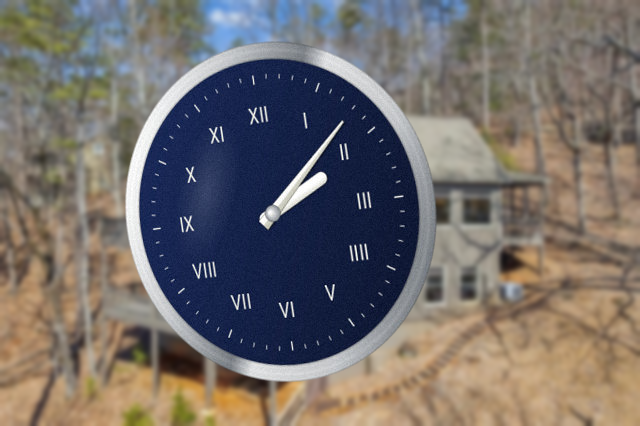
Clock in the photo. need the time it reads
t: 2:08
